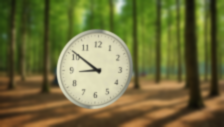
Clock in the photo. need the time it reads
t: 8:51
